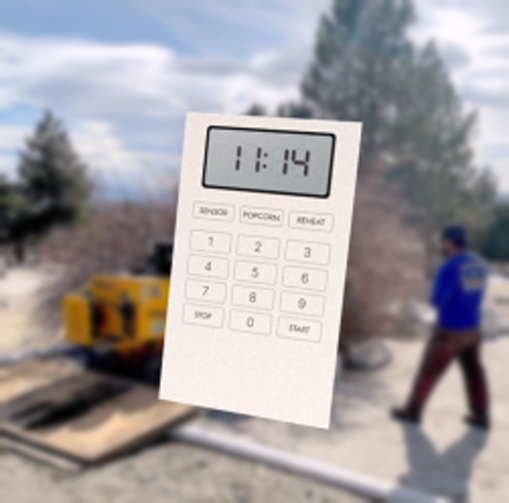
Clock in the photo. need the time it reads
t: 11:14
